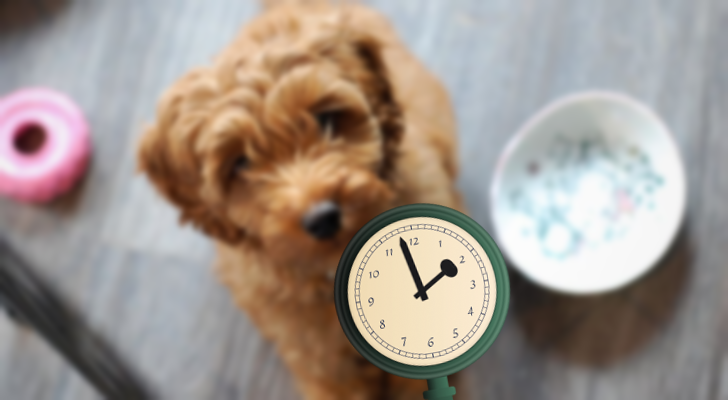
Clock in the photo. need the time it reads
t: 1:58
